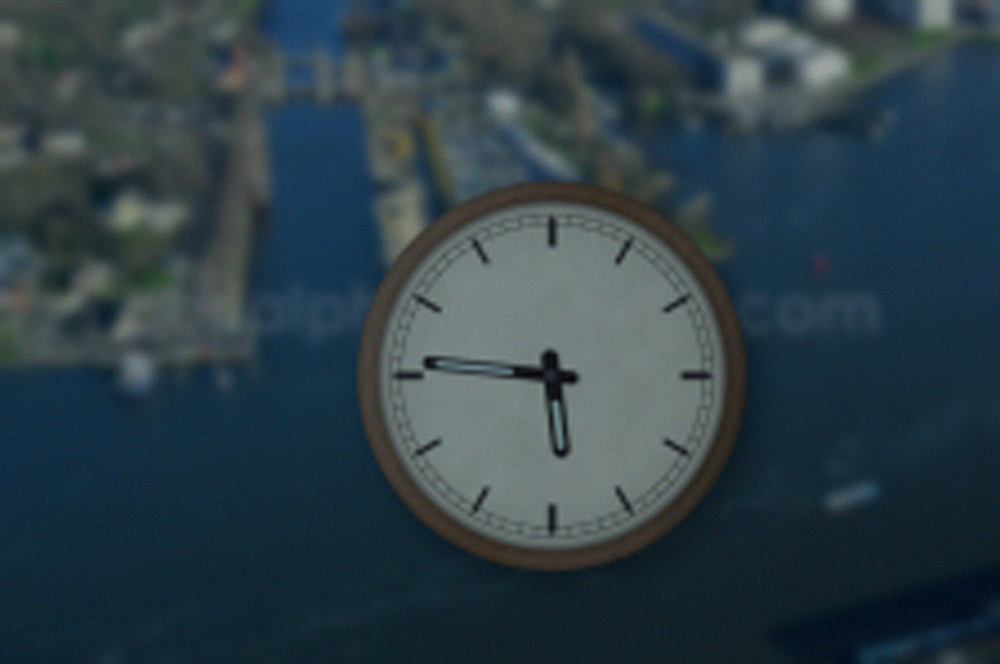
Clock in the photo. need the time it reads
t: 5:46
